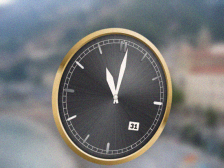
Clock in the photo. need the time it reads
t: 11:01
